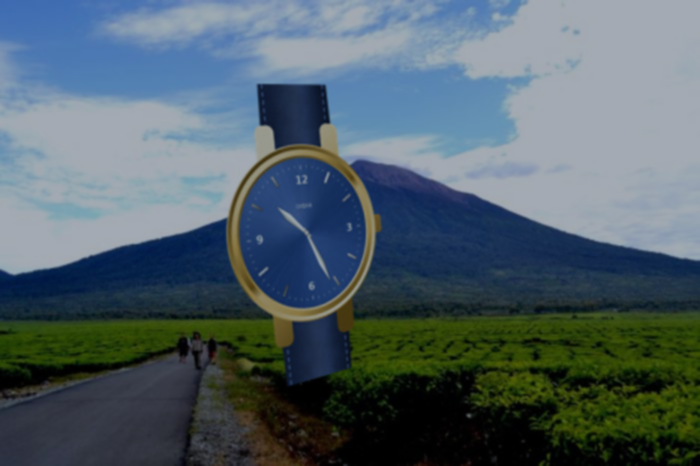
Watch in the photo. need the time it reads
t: 10:26
